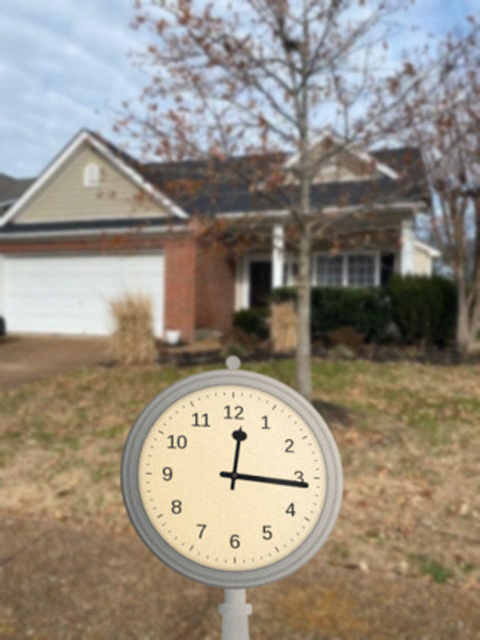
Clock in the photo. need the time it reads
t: 12:16
